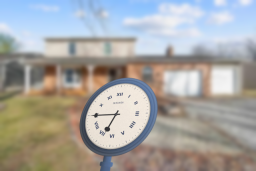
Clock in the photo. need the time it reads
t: 6:45
